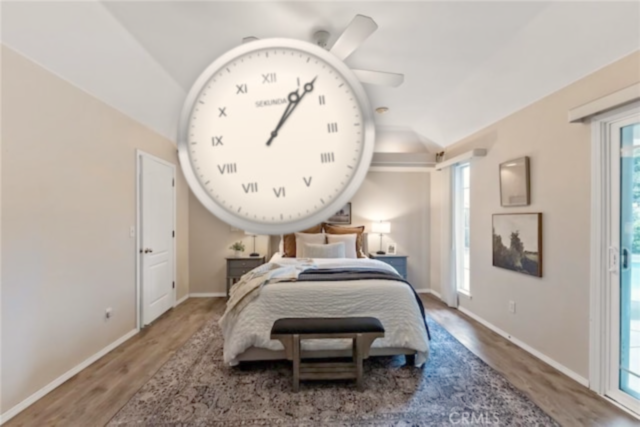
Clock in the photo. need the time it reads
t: 1:07
